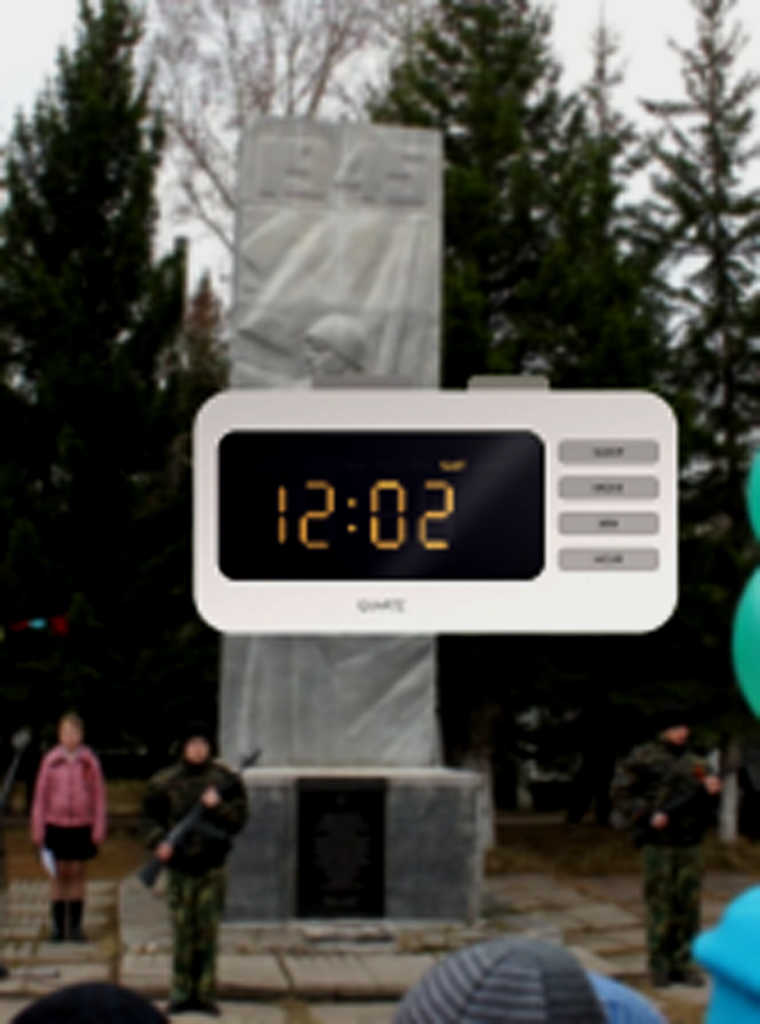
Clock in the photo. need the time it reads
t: 12:02
